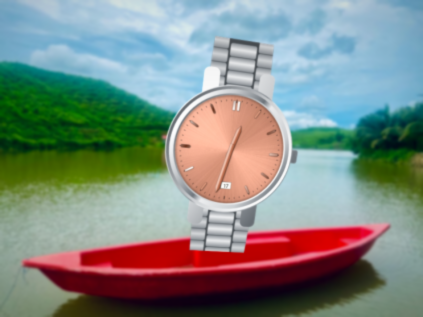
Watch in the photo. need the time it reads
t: 12:32
